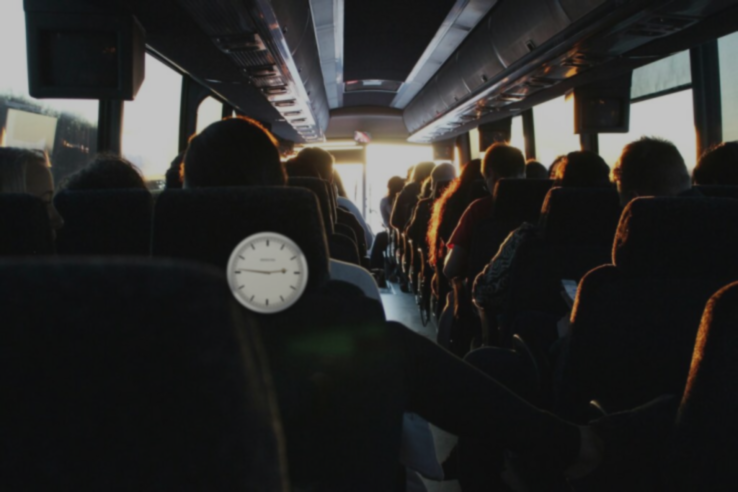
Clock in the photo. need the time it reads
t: 2:46
